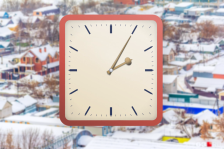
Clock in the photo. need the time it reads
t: 2:05
